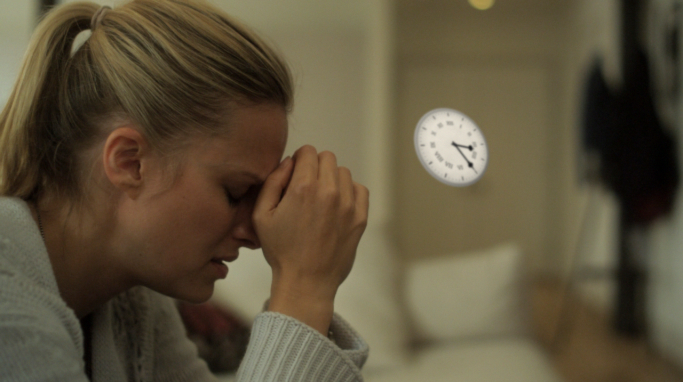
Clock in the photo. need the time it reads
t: 3:25
